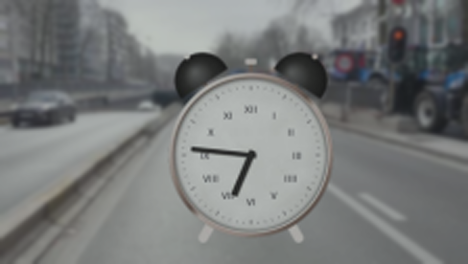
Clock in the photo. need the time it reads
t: 6:46
